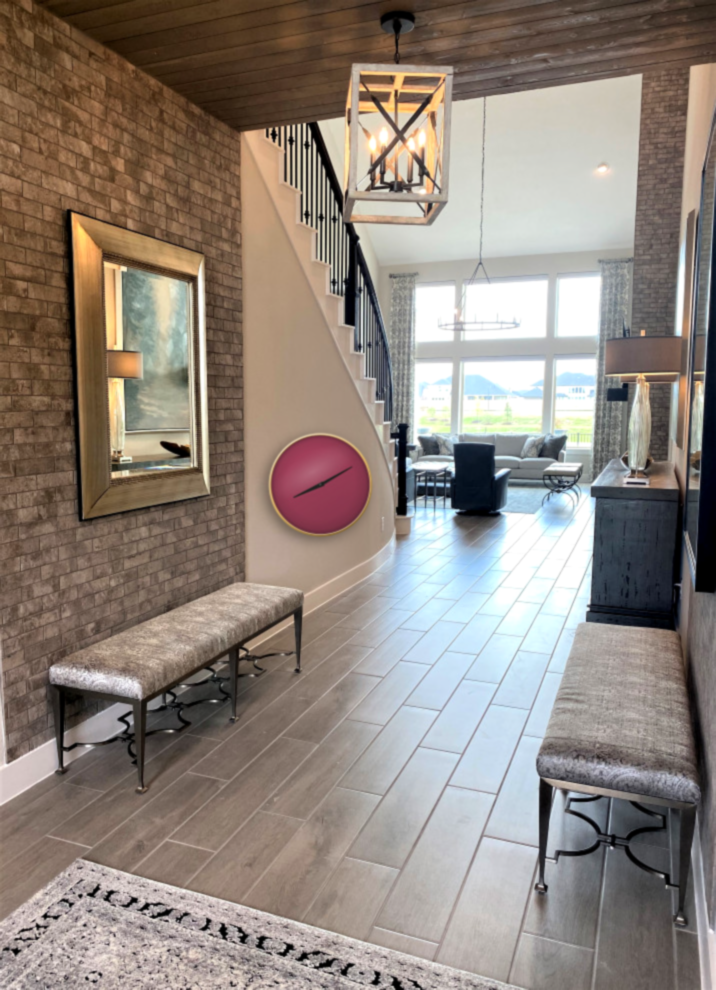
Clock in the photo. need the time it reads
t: 8:10
